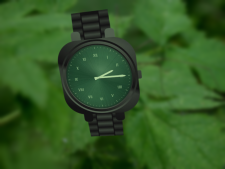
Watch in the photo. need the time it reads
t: 2:15
